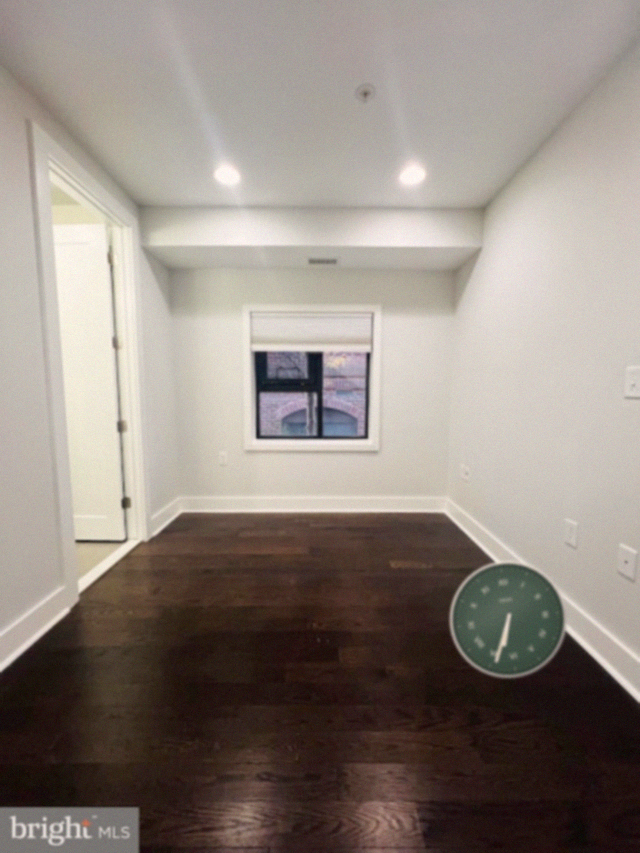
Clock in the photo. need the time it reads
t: 6:34
